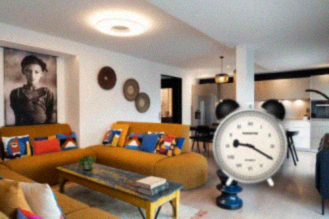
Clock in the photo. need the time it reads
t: 9:20
